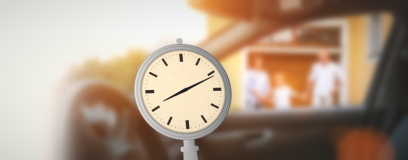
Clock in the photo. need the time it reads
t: 8:11
